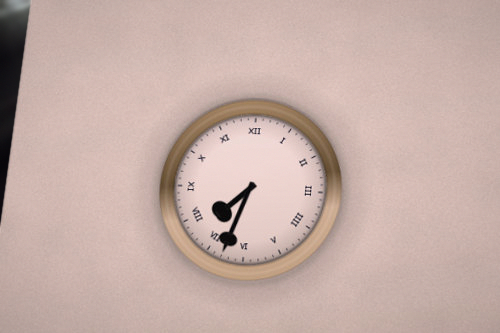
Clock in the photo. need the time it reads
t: 7:33
